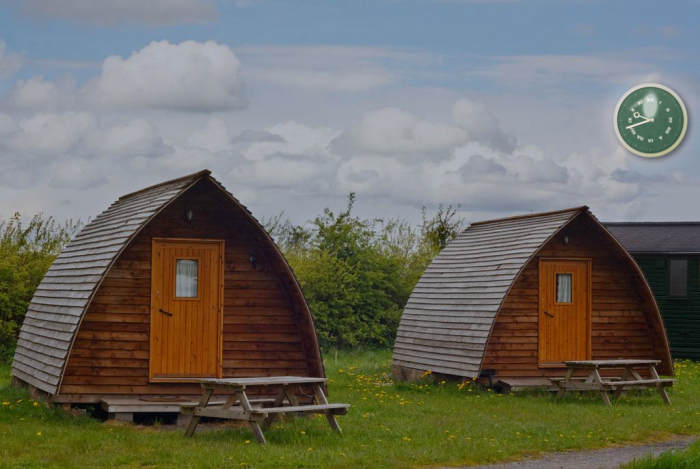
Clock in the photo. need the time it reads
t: 9:42
